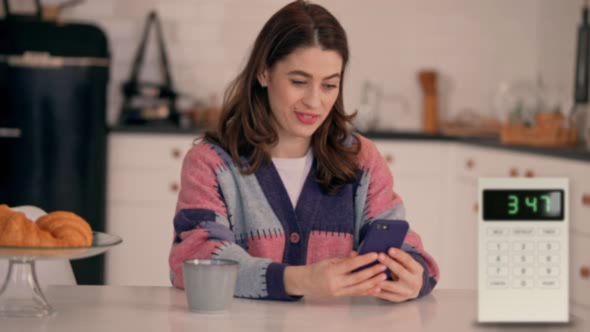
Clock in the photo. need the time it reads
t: 3:47
